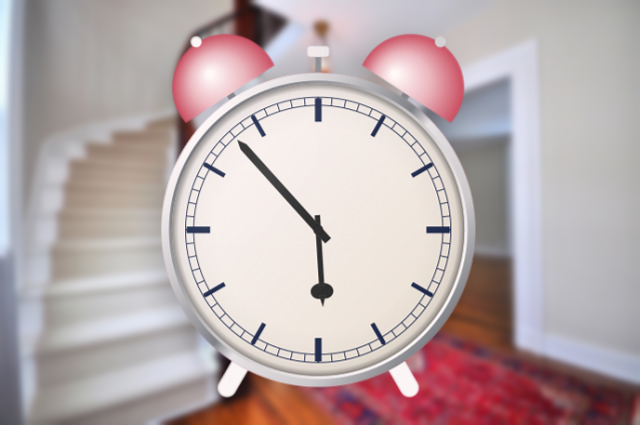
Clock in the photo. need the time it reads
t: 5:53
